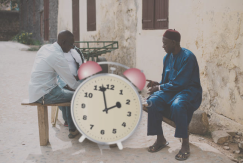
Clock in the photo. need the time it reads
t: 1:57
